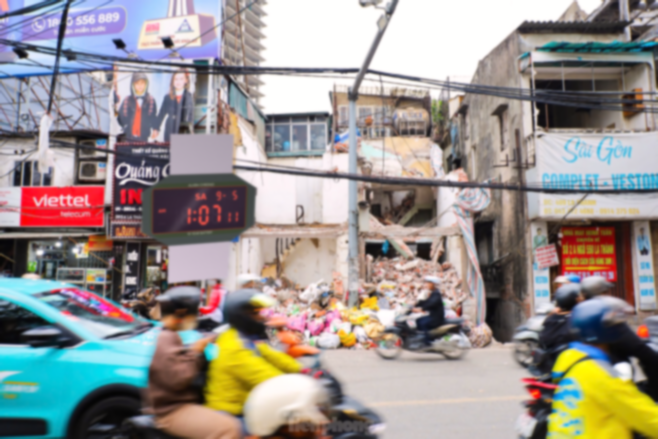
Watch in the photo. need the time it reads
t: 1:07:11
